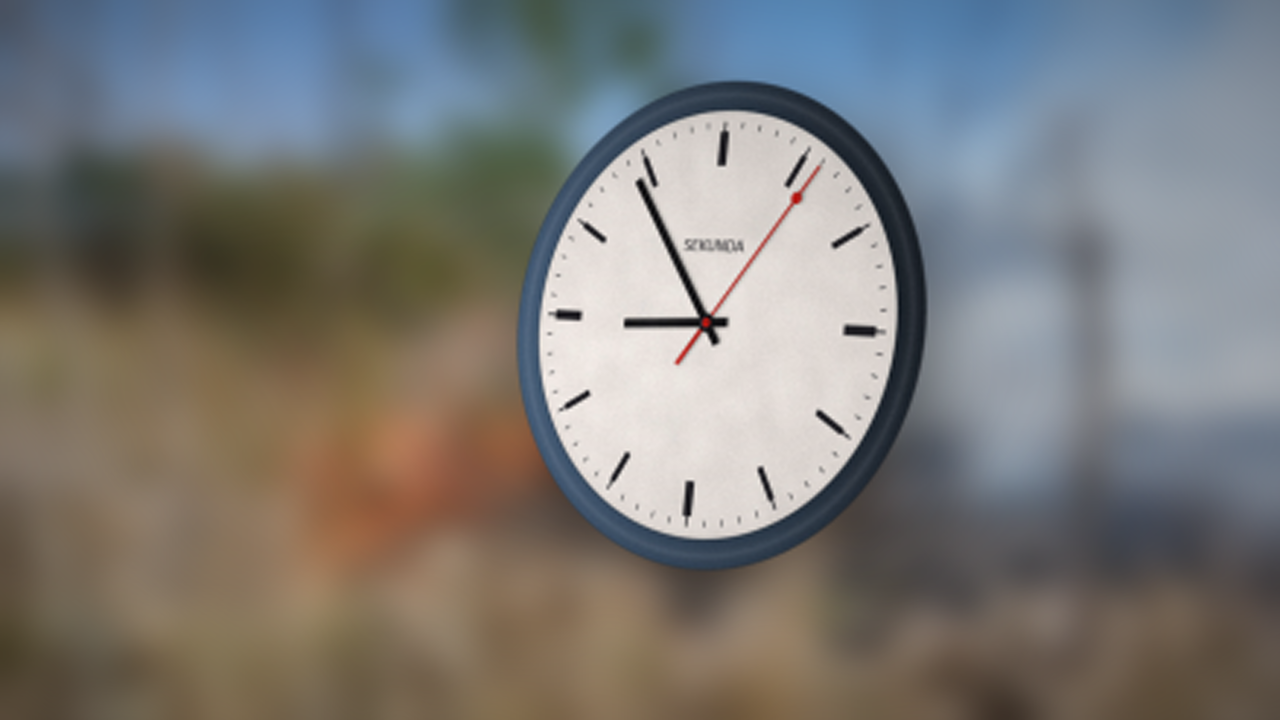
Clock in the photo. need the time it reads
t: 8:54:06
